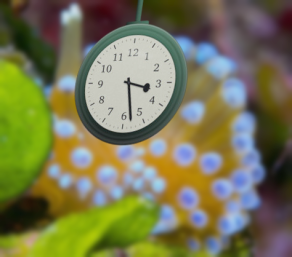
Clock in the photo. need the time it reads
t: 3:28
